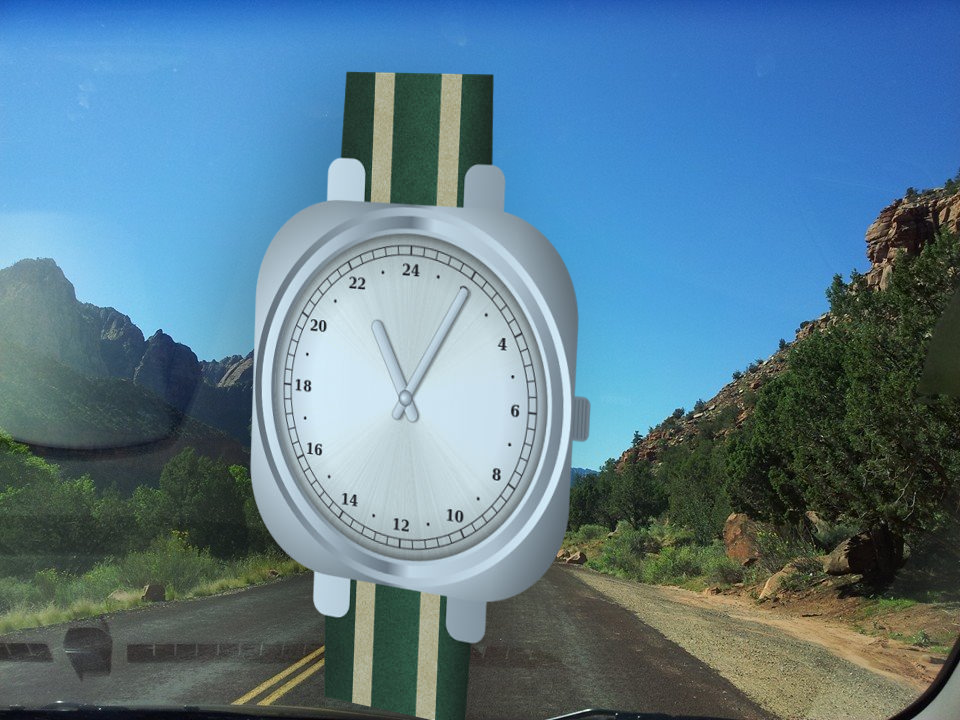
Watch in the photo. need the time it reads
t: 22:05
